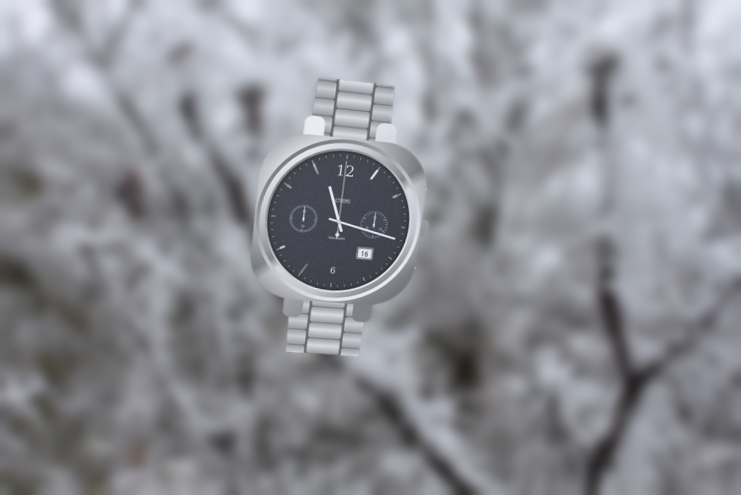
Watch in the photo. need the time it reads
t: 11:17
